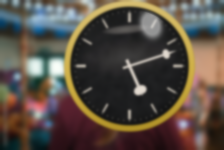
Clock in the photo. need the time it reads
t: 5:12
